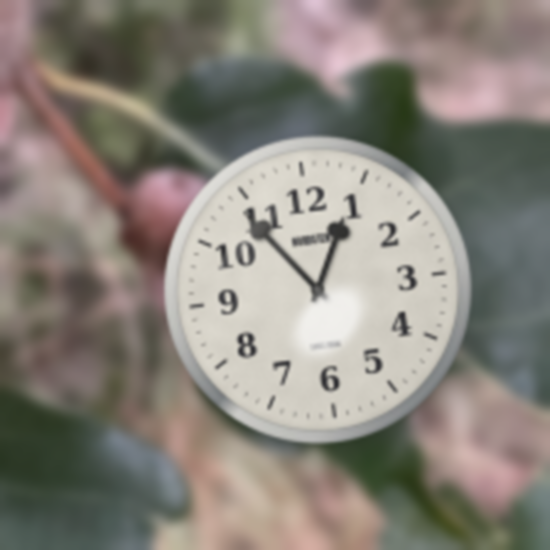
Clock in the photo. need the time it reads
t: 12:54
